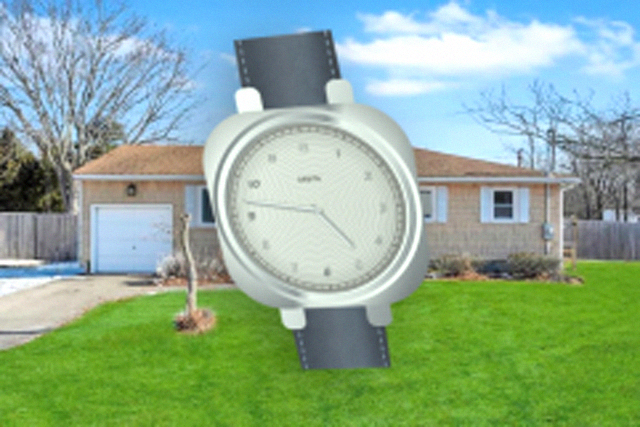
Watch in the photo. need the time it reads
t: 4:47
